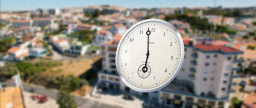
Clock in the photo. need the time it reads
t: 5:58
